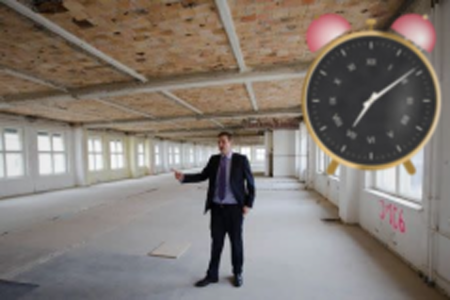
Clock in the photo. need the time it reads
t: 7:09
